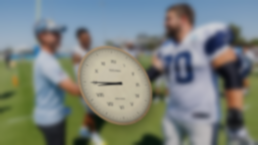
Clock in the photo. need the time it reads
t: 8:45
